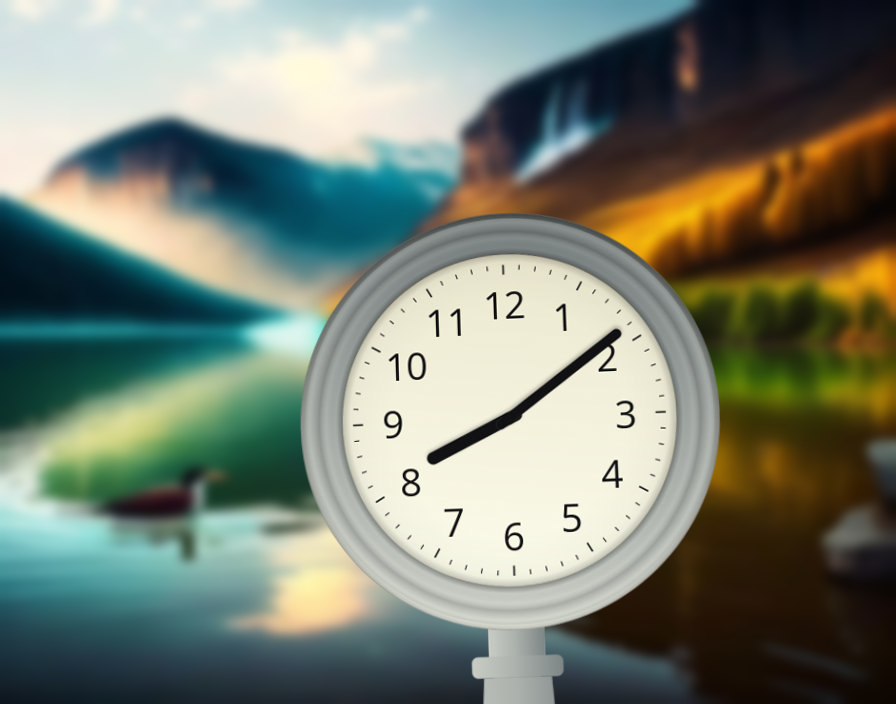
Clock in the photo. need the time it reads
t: 8:09
